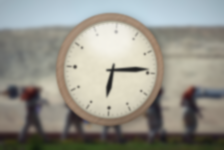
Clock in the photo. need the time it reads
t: 6:14
